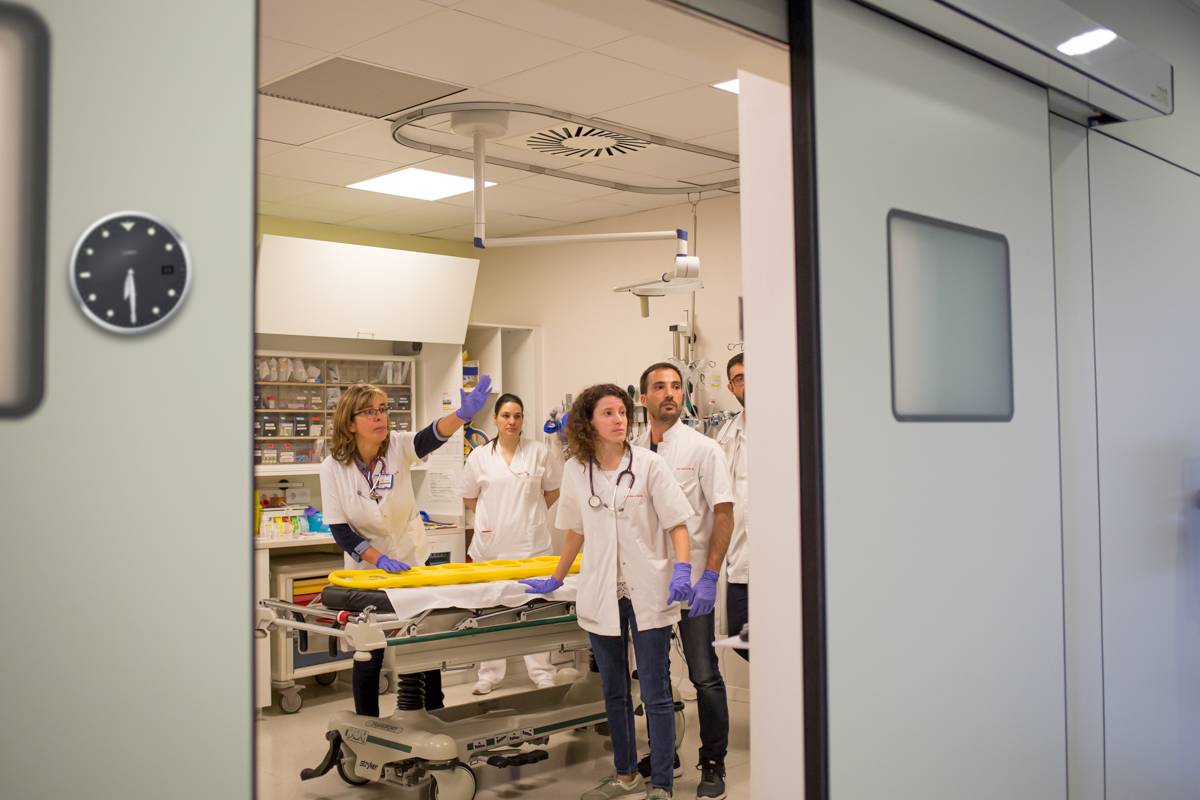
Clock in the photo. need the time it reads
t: 6:30
